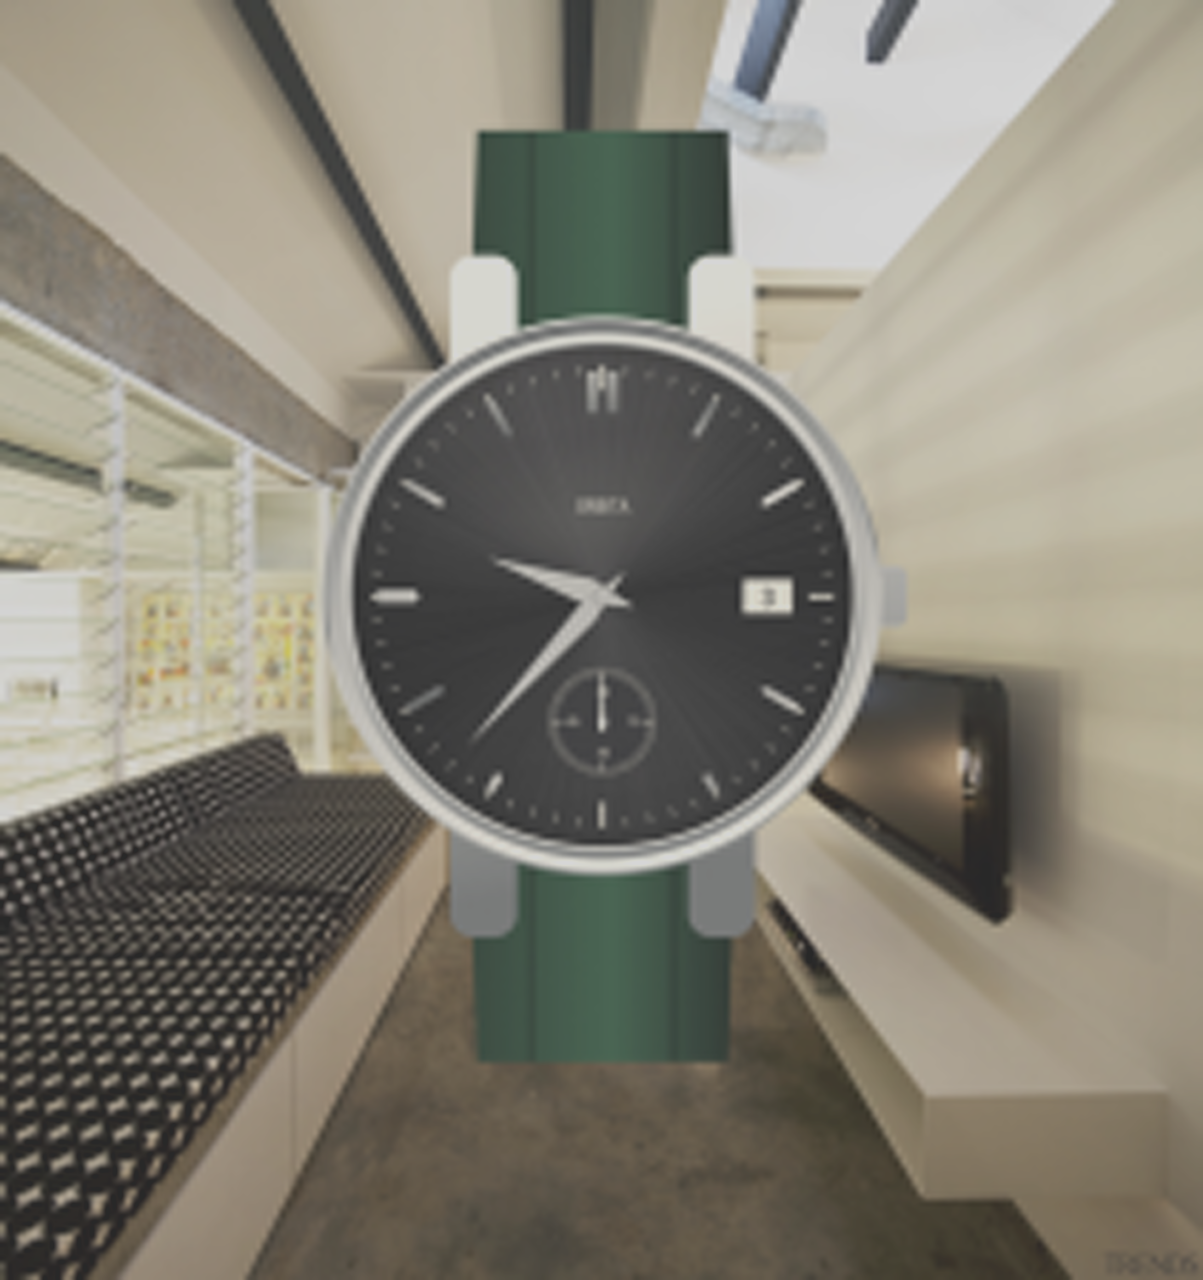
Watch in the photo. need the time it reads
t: 9:37
